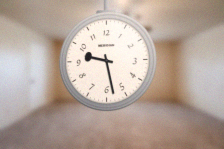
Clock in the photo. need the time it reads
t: 9:28
